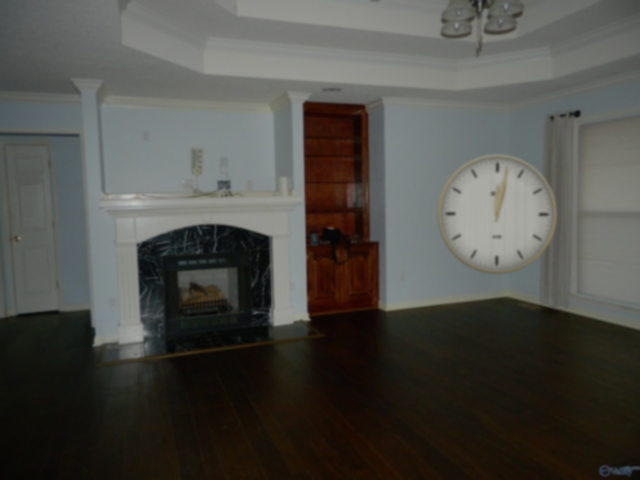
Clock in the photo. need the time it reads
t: 12:02
